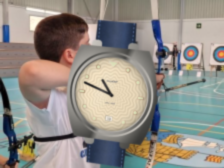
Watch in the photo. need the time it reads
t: 10:48
